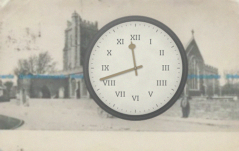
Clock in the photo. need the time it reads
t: 11:42
